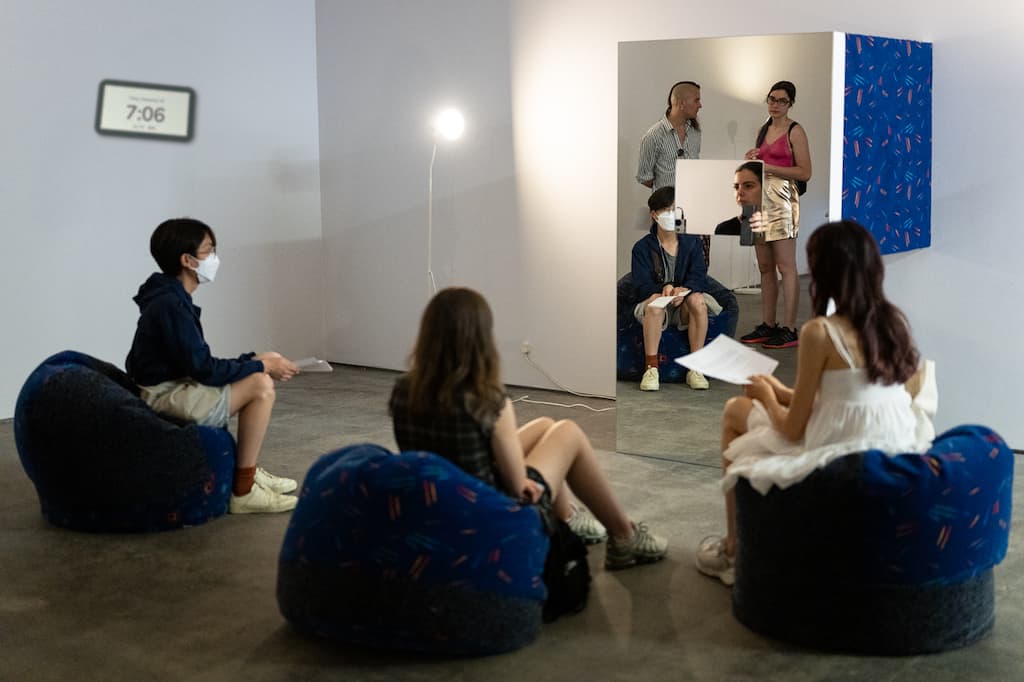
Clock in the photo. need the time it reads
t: 7:06
